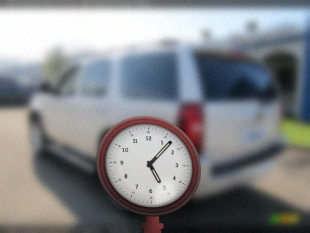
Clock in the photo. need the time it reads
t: 5:07
